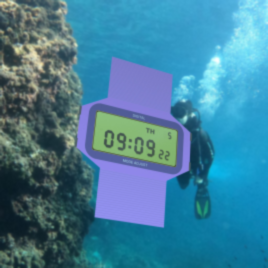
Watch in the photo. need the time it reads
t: 9:09
